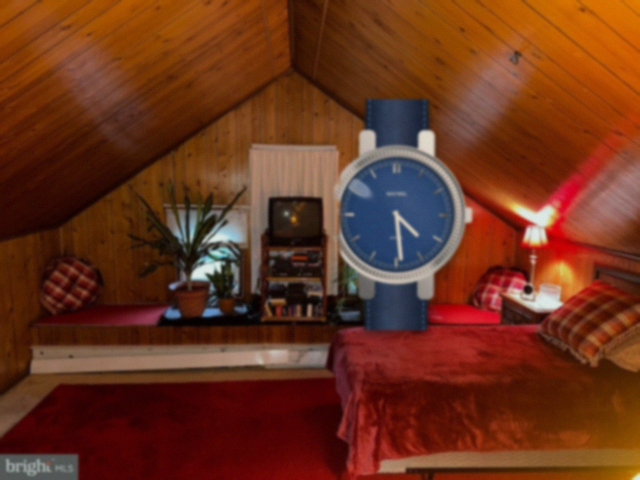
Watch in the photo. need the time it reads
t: 4:29
